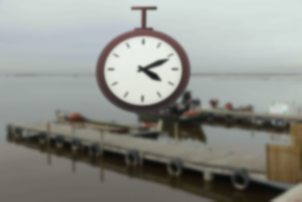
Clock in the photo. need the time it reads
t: 4:11
